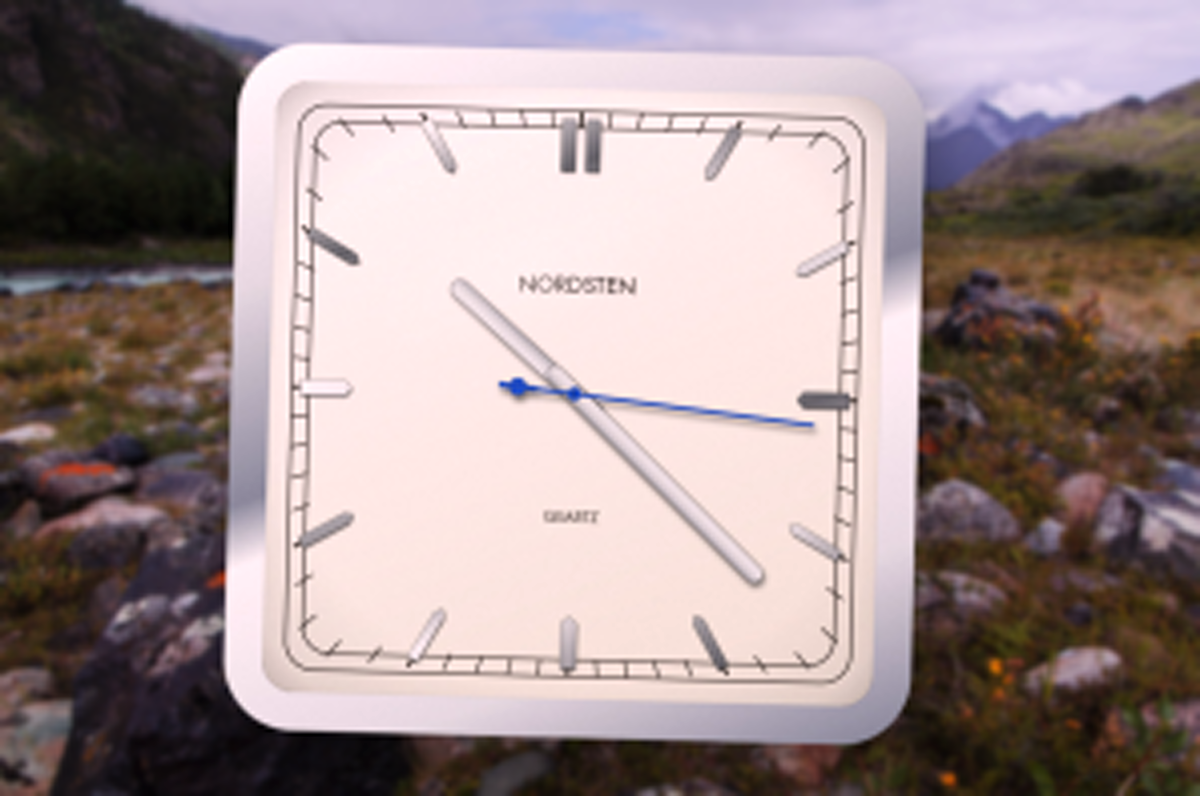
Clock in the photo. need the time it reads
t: 10:22:16
